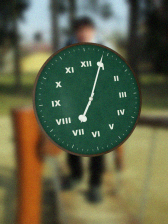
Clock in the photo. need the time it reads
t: 7:04
